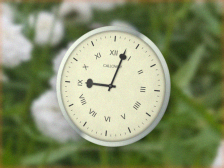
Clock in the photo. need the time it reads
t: 9:03
